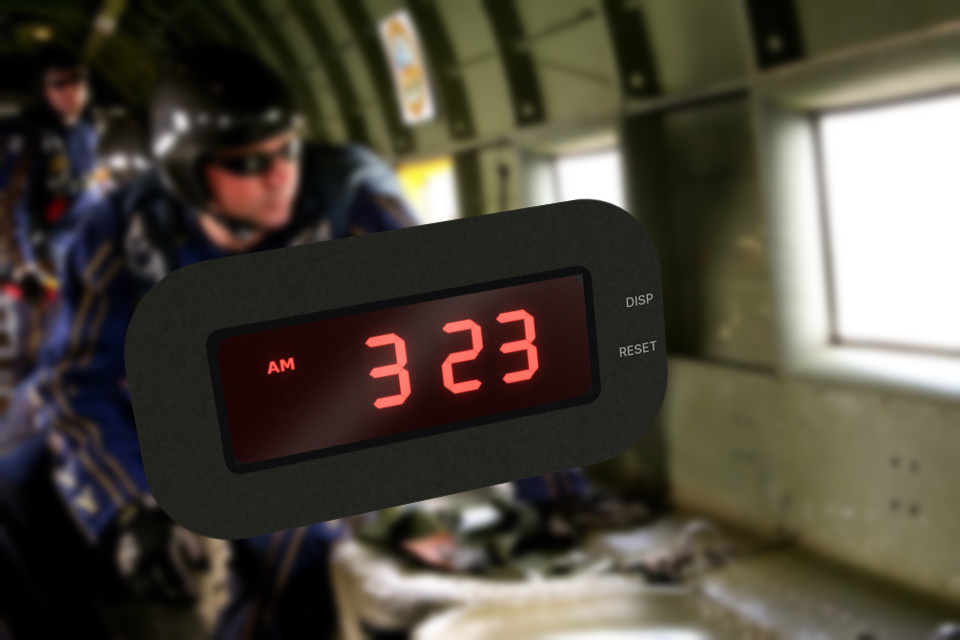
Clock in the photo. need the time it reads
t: 3:23
